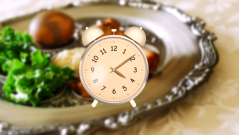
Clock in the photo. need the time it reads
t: 4:09
